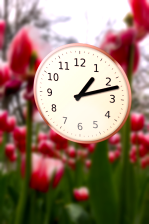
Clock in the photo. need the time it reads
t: 1:12
